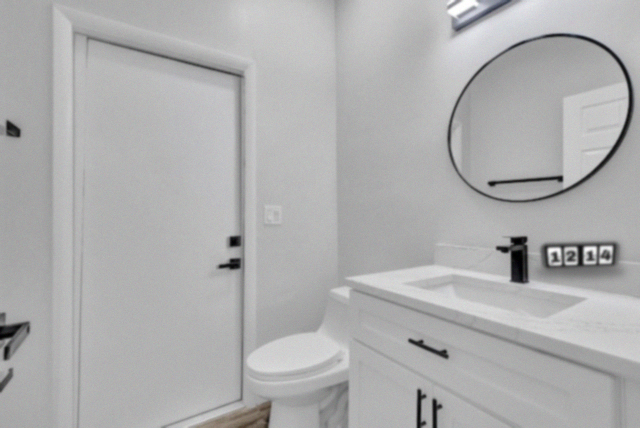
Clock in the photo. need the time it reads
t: 12:14
